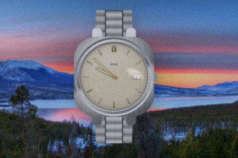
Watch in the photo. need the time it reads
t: 9:52
